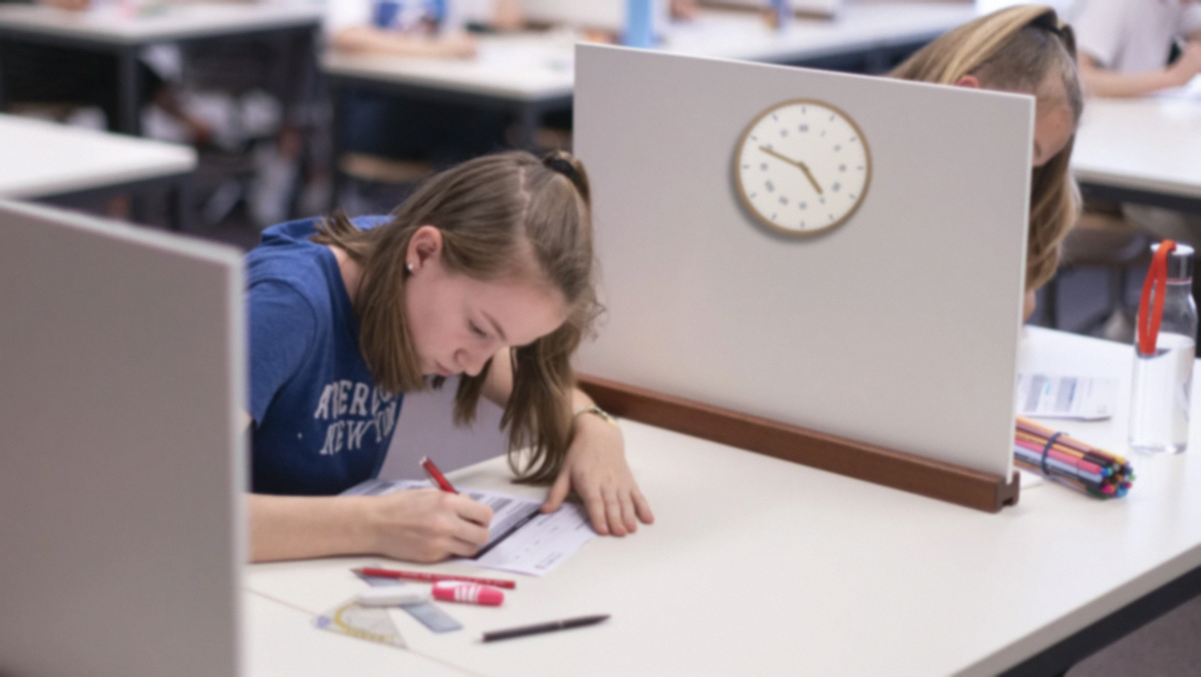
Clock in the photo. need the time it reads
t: 4:49
